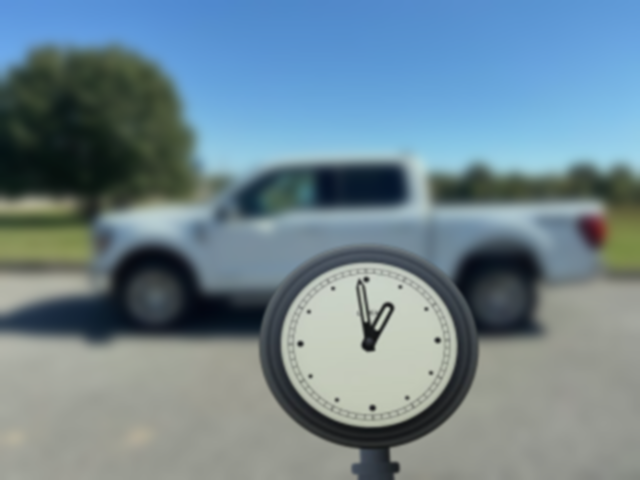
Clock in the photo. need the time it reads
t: 12:59
